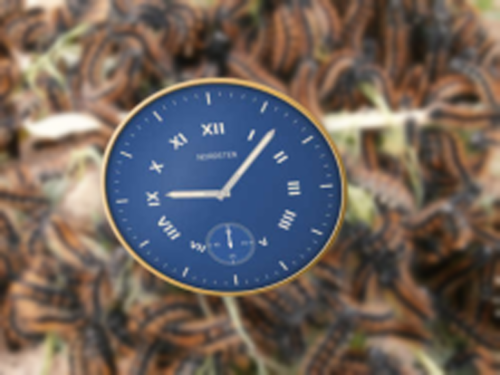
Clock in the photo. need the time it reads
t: 9:07
